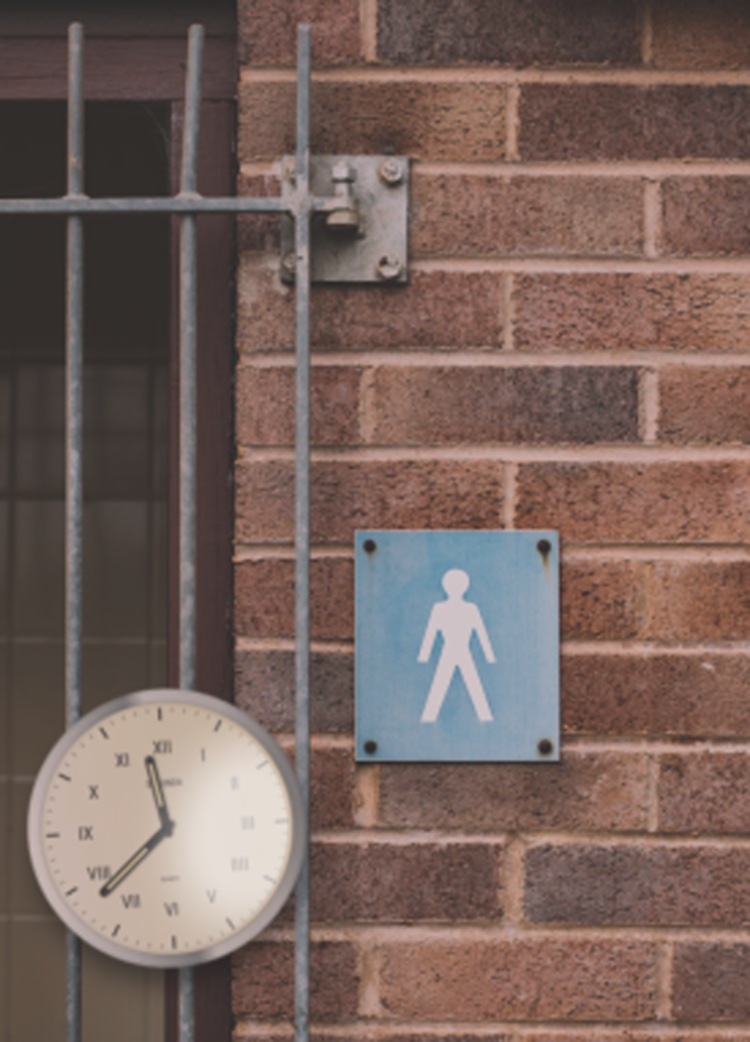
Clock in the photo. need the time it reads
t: 11:38
